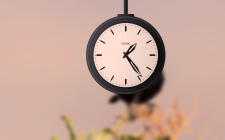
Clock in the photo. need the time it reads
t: 1:24
